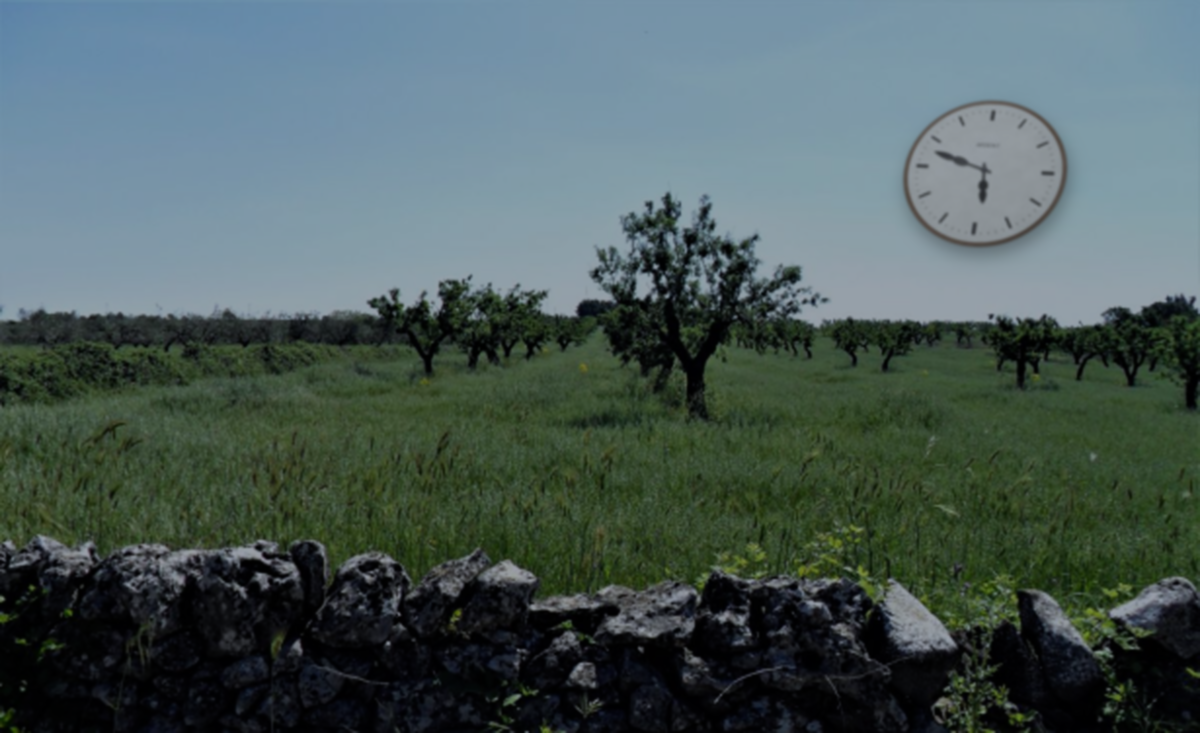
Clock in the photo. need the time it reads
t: 5:48
